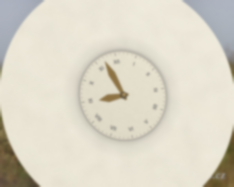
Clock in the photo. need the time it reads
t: 8:57
